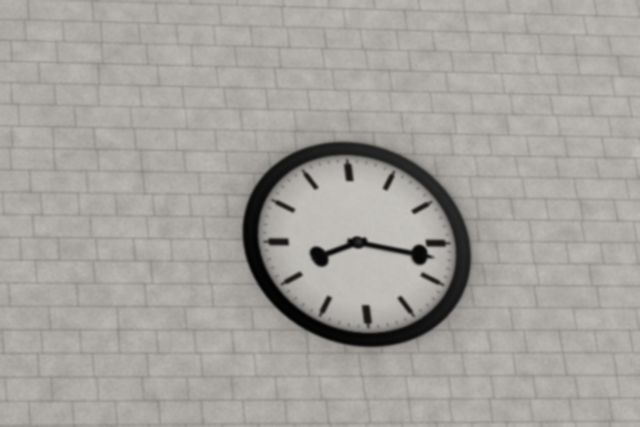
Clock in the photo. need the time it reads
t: 8:17
